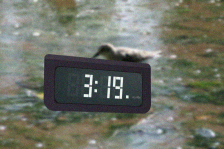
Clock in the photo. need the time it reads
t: 3:19
